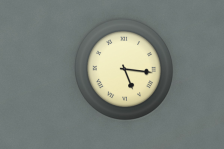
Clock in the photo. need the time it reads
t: 5:16
